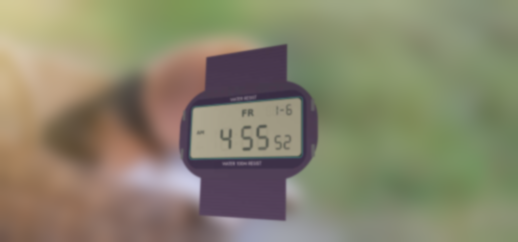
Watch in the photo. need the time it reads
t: 4:55:52
